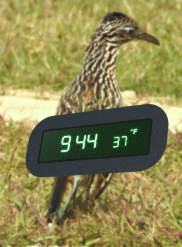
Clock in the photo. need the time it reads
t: 9:44
